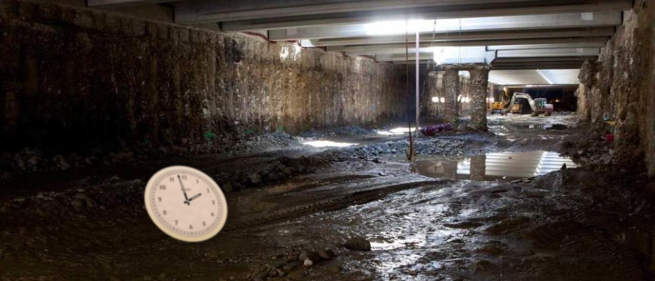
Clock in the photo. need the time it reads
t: 1:58
